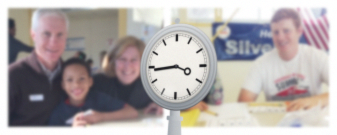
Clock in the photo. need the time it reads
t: 3:44
